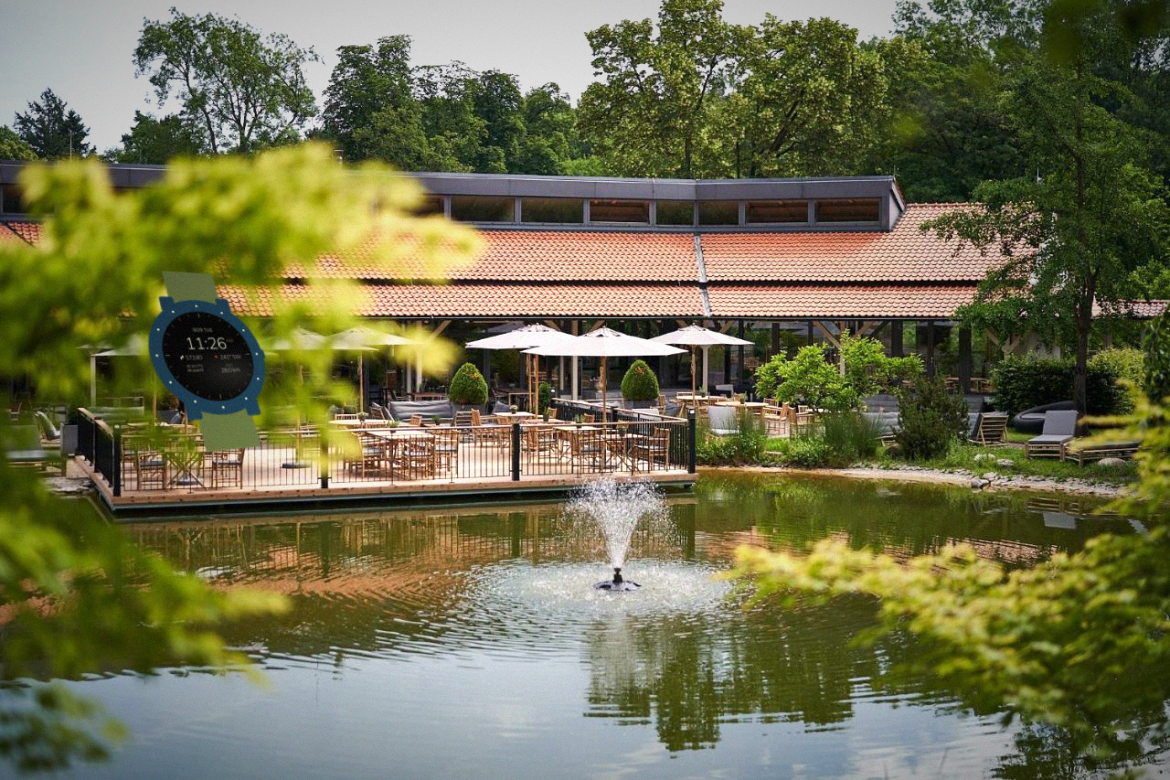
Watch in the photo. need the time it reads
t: 11:26
